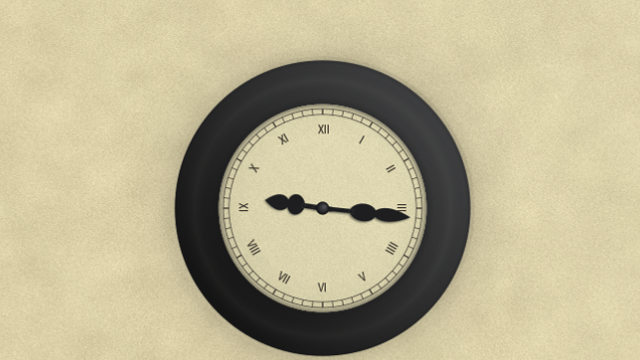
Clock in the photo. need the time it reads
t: 9:16
